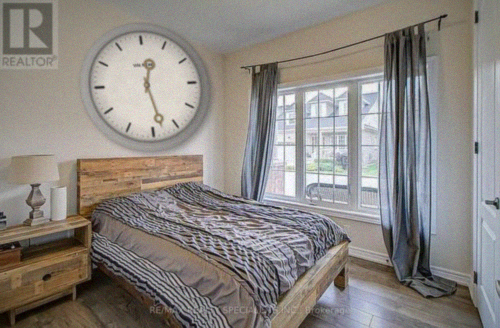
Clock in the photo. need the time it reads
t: 12:28
